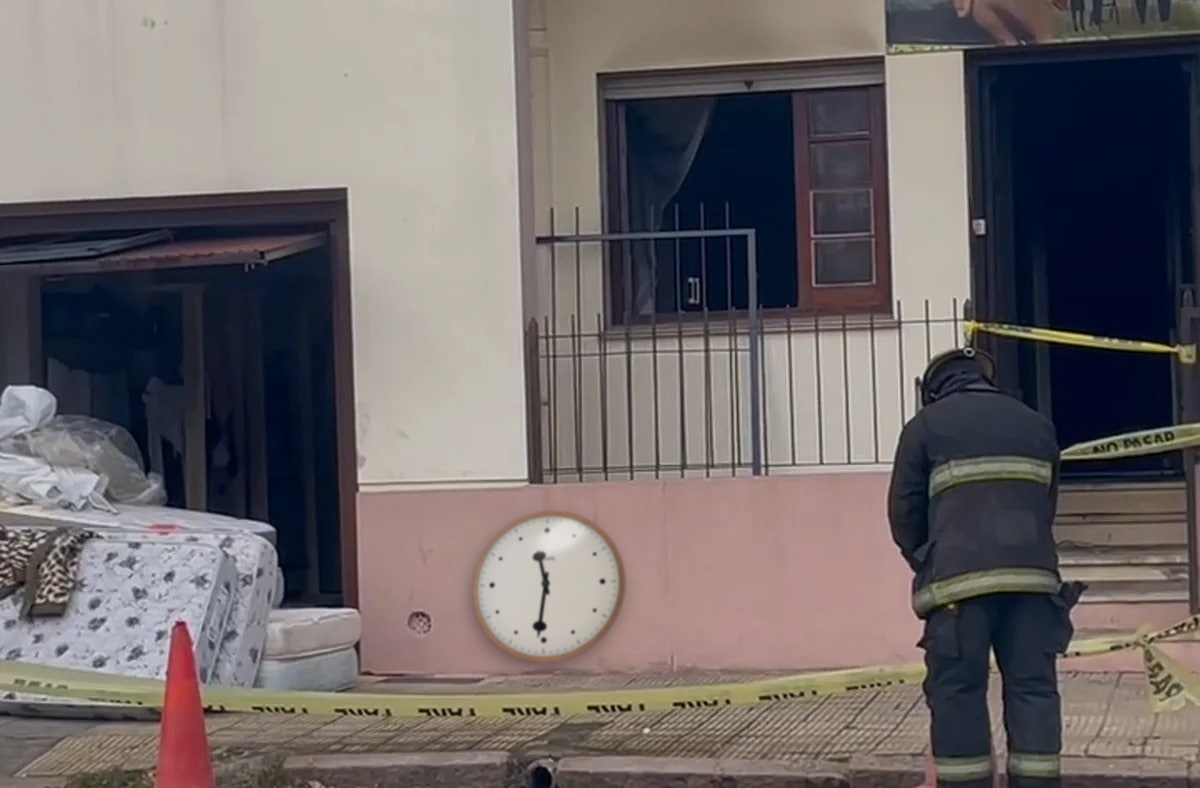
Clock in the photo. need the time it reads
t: 11:31
